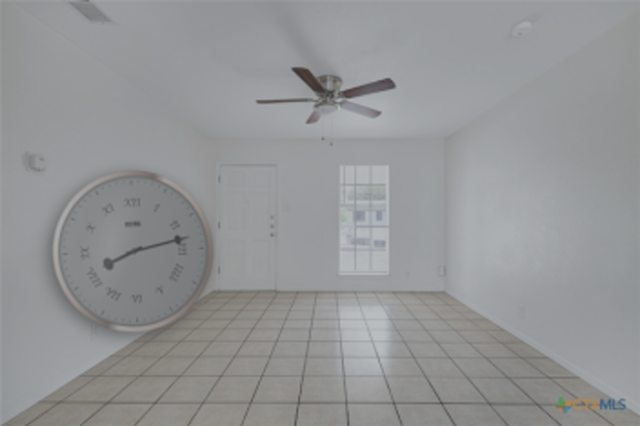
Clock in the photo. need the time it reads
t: 8:13
